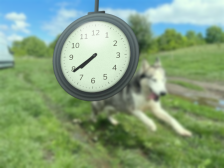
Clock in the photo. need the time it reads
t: 7:39
